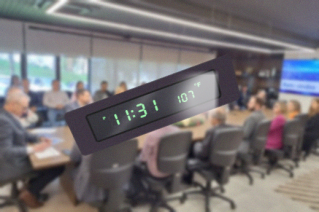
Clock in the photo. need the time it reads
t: 11:31
